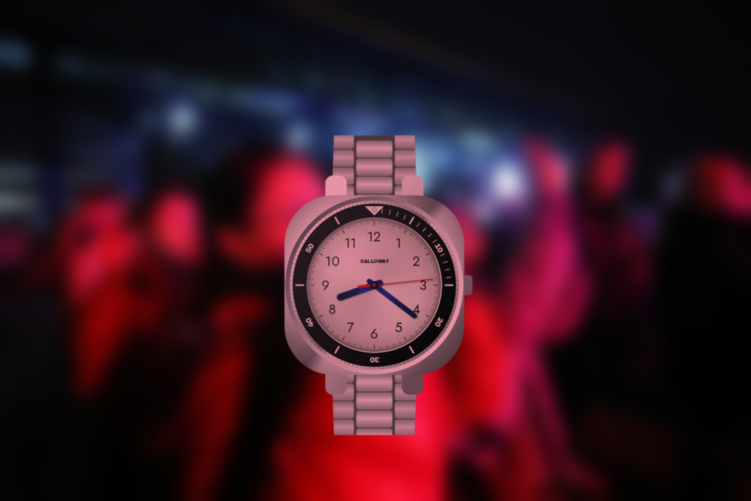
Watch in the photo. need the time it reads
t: 8:21:14
